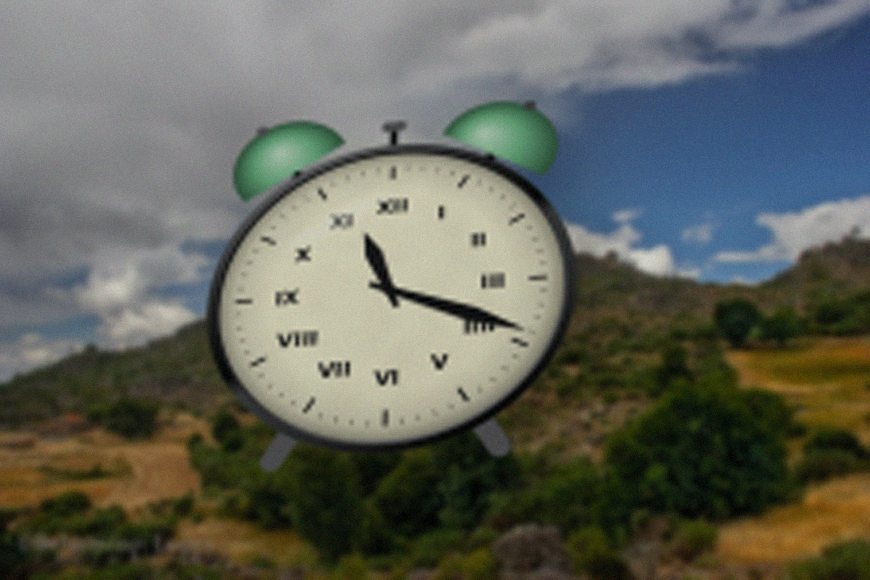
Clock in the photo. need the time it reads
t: 11:19
